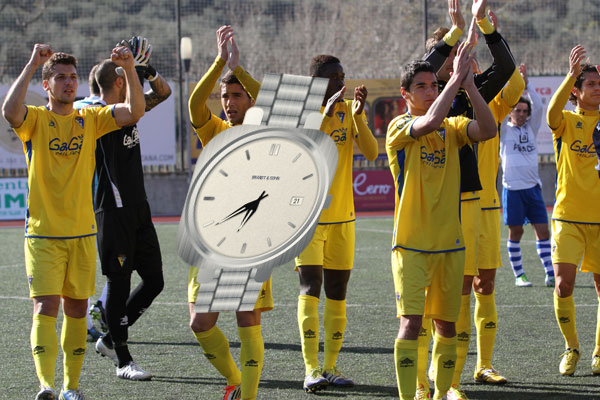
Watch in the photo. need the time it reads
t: 6:39
